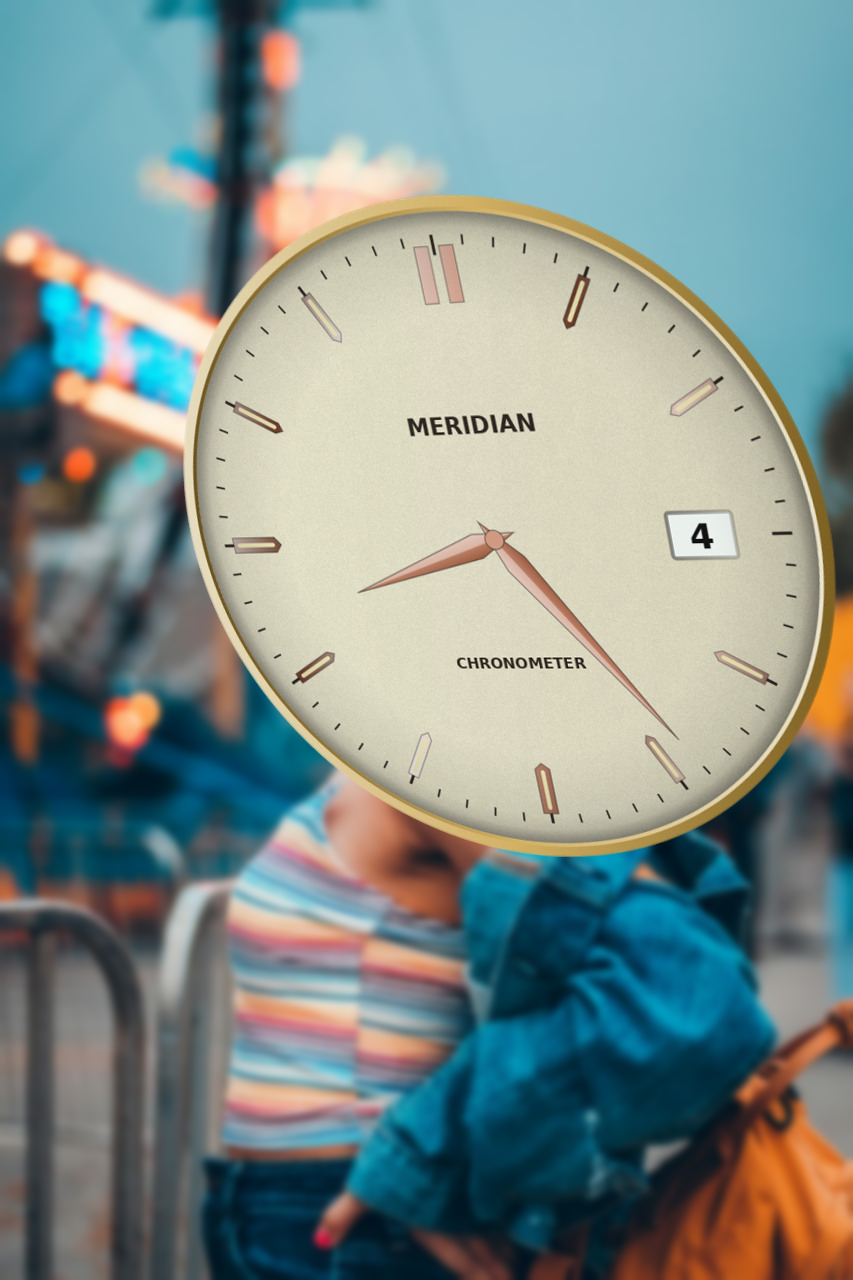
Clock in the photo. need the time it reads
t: 8:24
